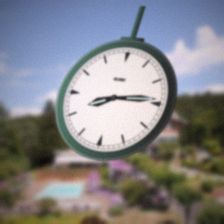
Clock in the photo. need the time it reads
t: 8:14
